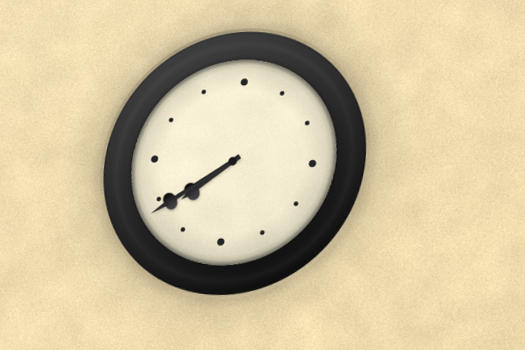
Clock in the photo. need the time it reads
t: 7:39
